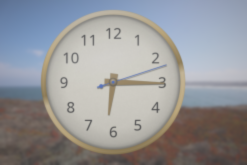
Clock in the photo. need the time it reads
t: 6:15:12
